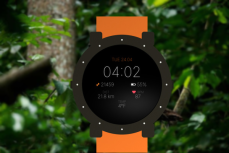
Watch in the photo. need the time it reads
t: 4:02
